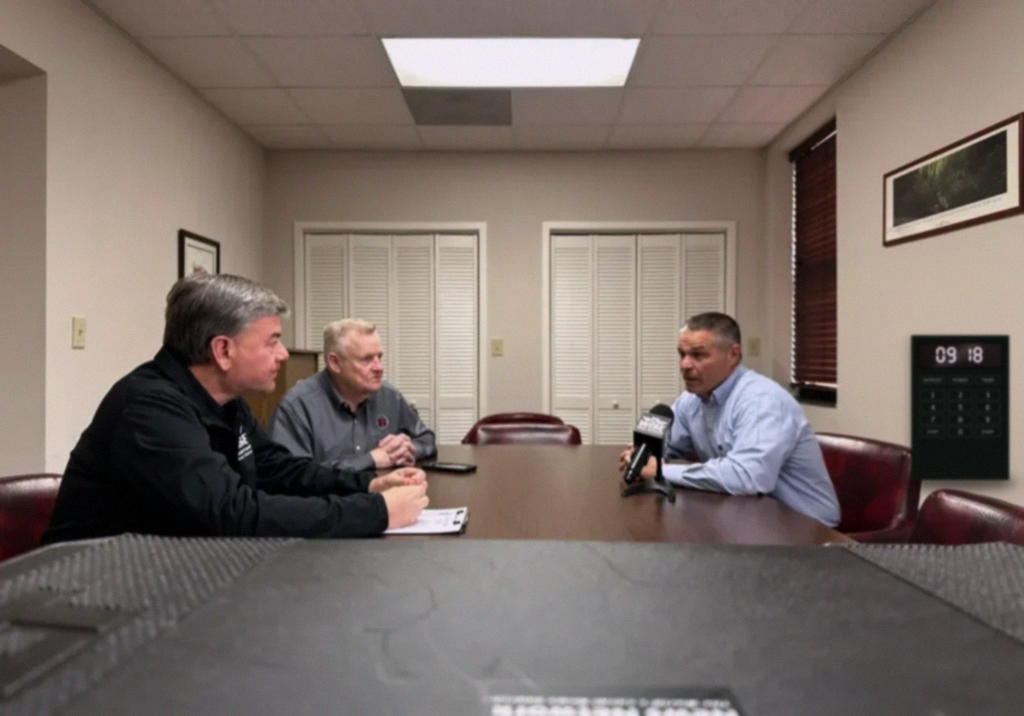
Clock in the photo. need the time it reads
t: 9:18
